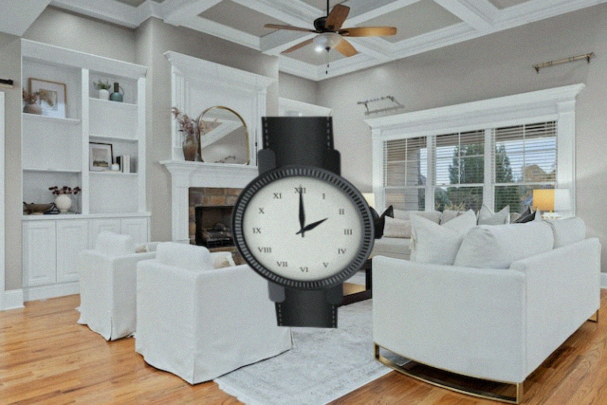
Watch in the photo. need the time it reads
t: 2:00
